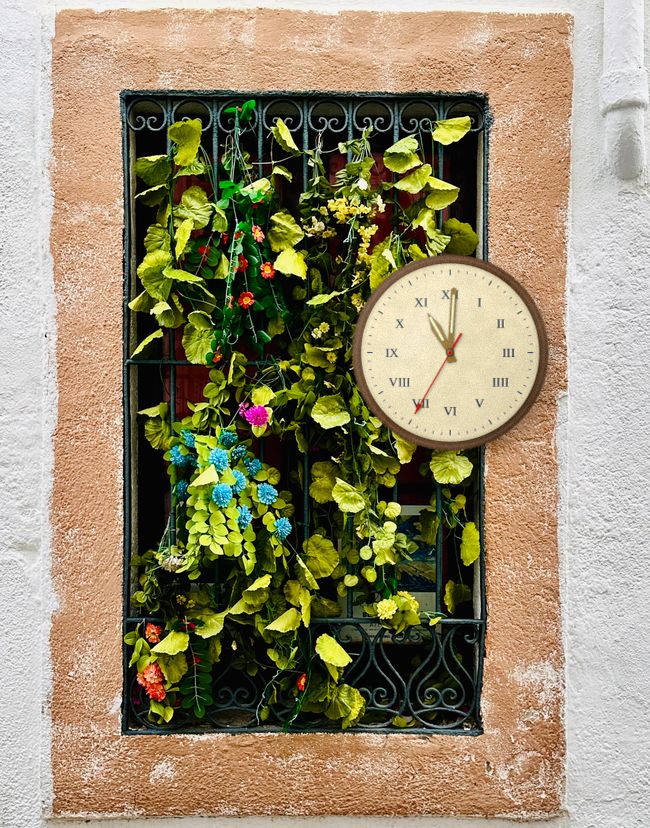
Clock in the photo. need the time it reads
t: 11:00:35
